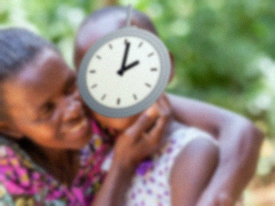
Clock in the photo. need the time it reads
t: 2:01
